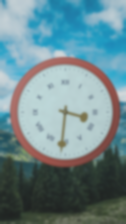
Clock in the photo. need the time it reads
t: 3:31
